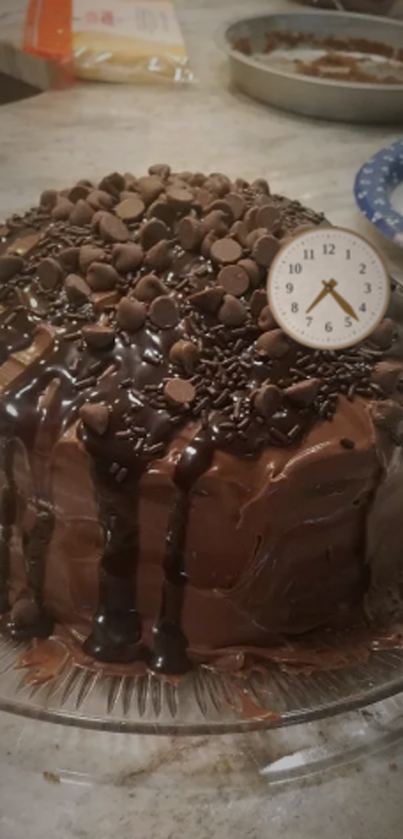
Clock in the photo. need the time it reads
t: 7:23
